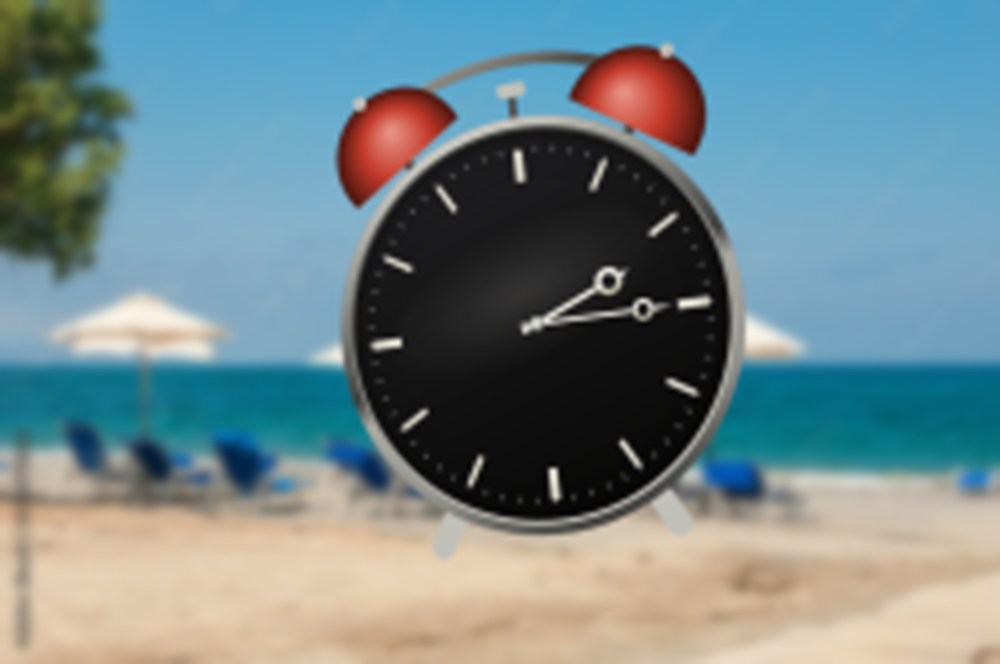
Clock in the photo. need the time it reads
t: 2:15
